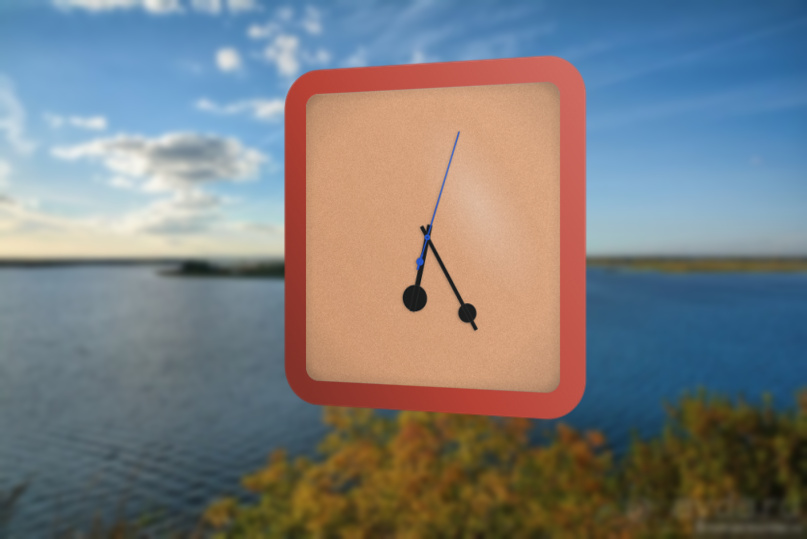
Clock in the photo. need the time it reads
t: 6:25:03
